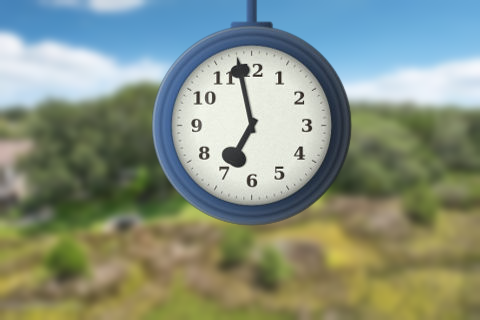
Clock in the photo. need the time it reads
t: 6:58
